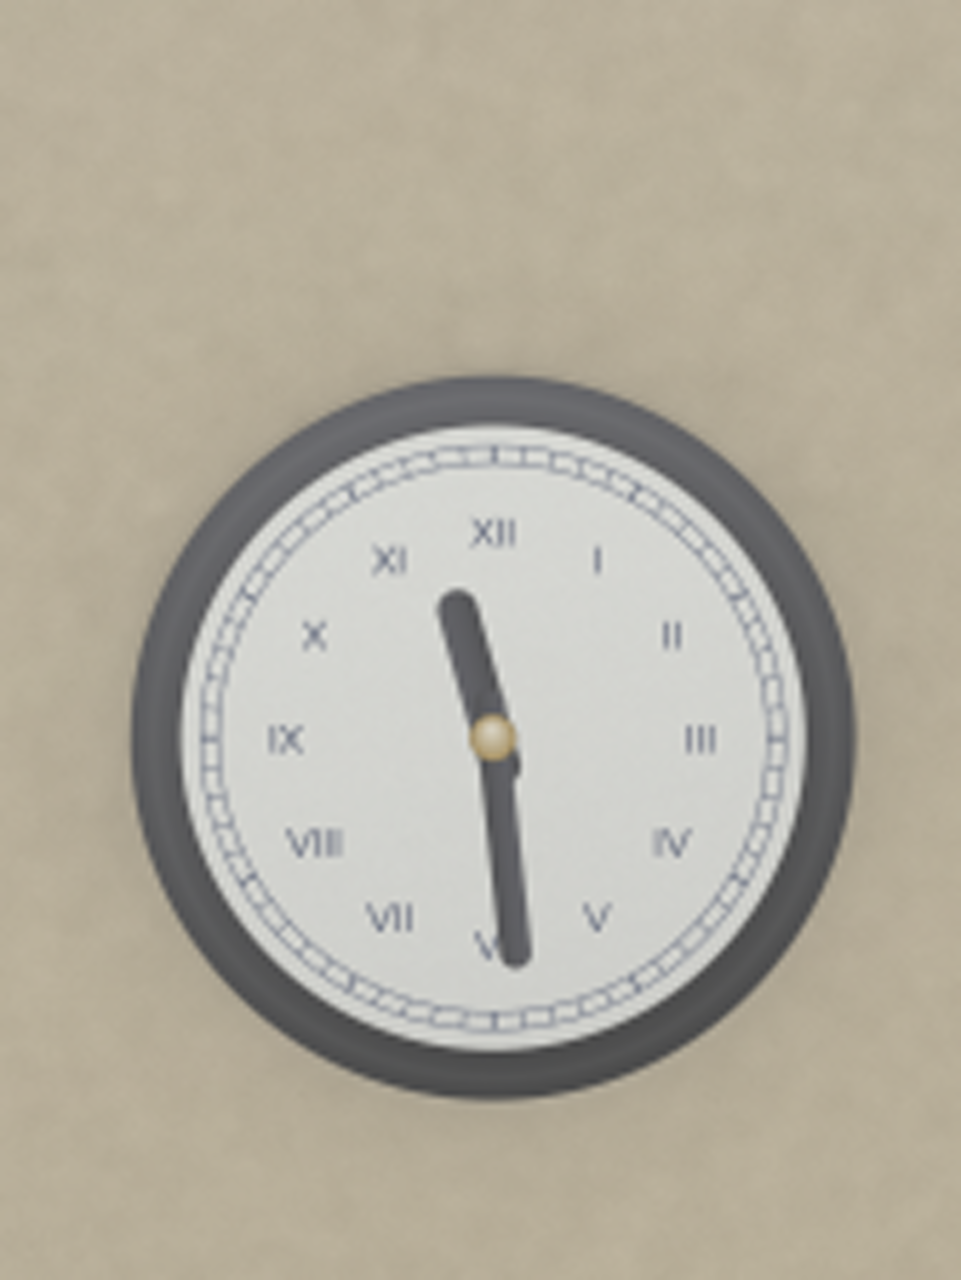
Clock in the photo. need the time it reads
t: 11:29
